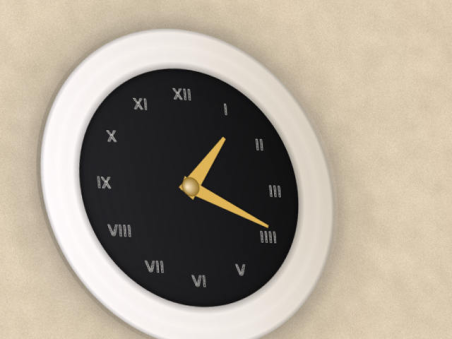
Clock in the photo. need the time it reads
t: 1:19
